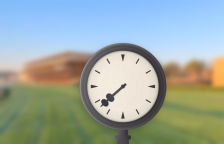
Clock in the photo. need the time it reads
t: 7:38
